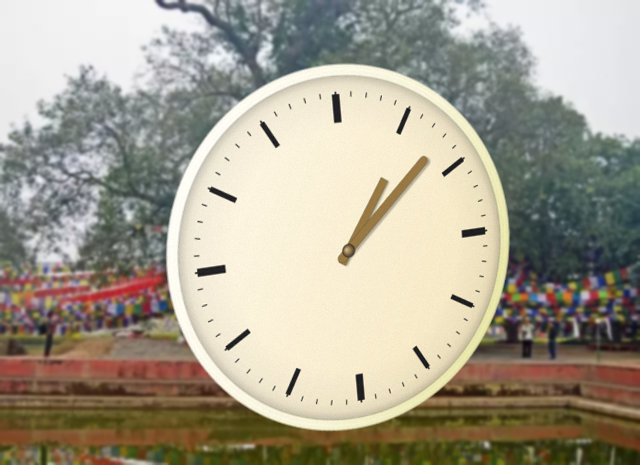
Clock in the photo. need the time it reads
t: 1:08
